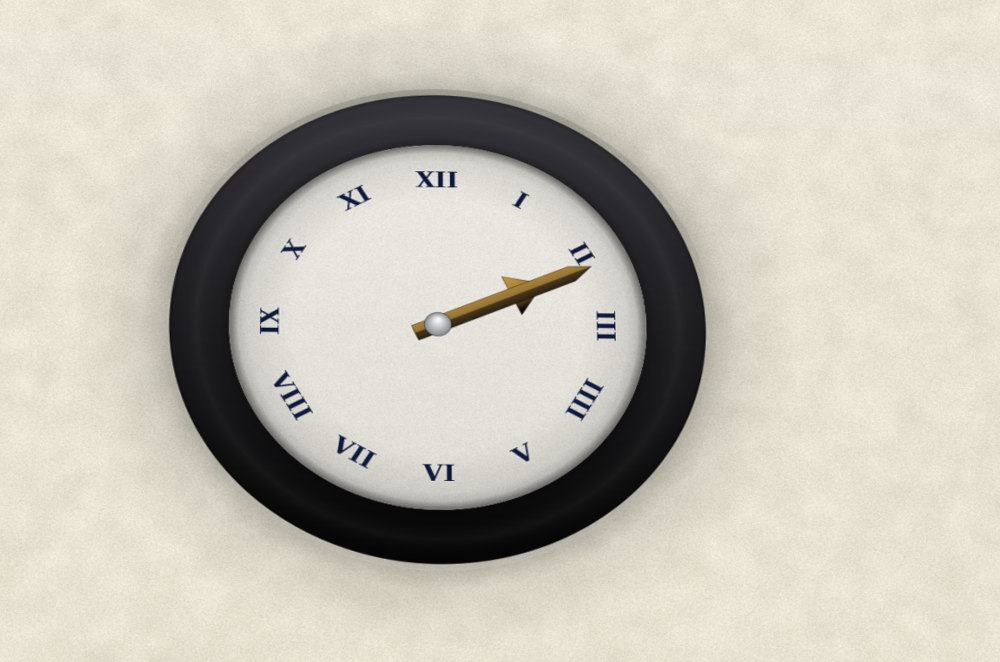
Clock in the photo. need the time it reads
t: 2:11
